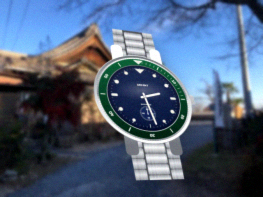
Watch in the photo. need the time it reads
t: 2:28
